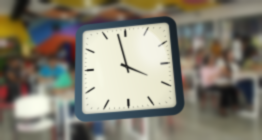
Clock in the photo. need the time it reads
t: 3:58
